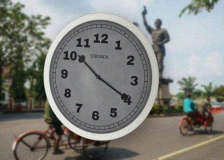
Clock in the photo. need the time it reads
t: 10:20
